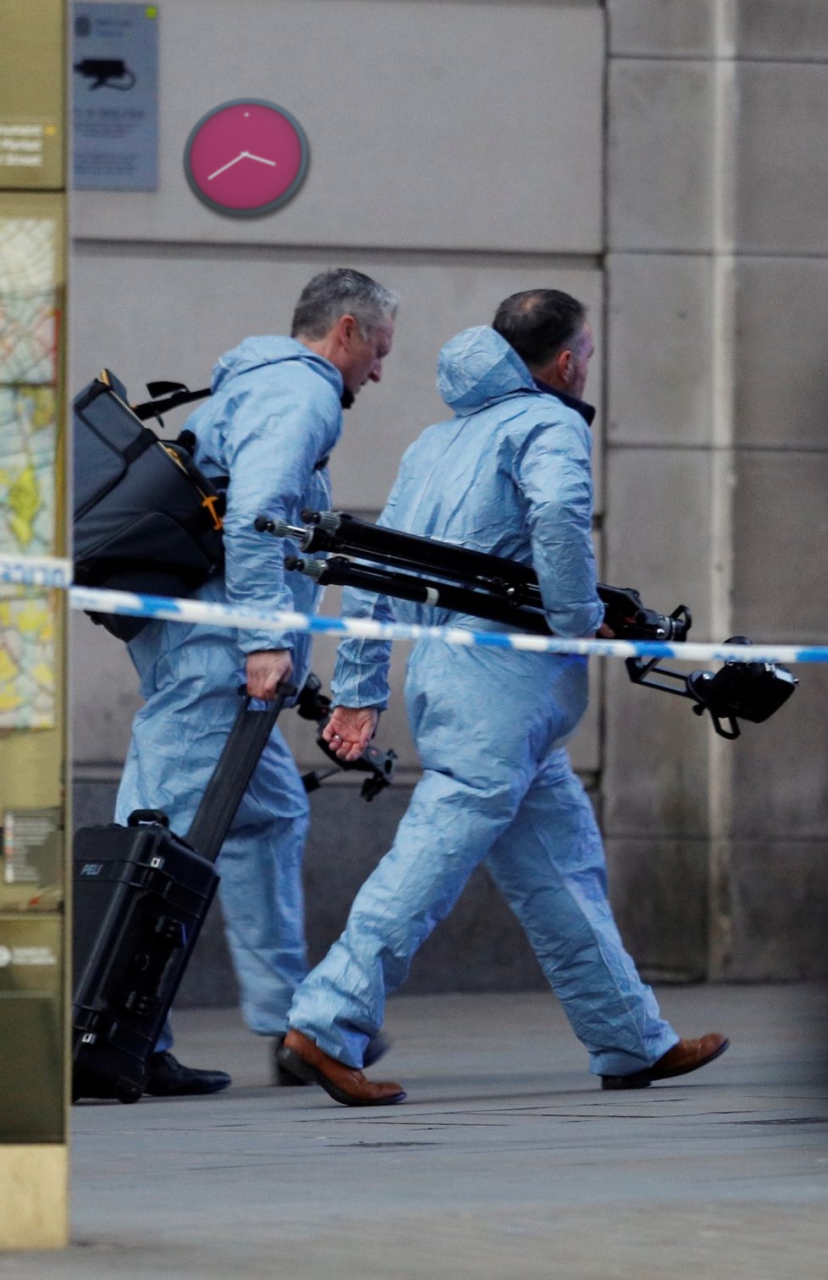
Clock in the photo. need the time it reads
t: 3:39
